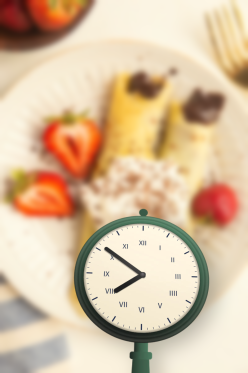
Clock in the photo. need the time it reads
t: 7:51
